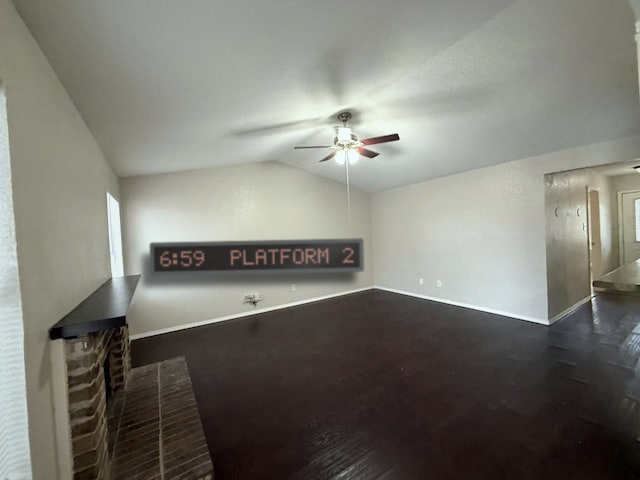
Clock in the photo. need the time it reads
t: 6:59
